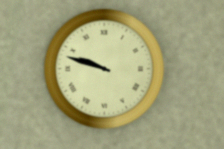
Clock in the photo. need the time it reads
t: 9:48
